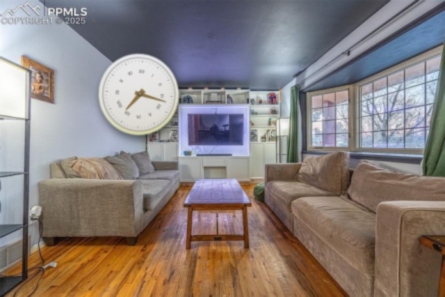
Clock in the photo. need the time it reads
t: 7:17
